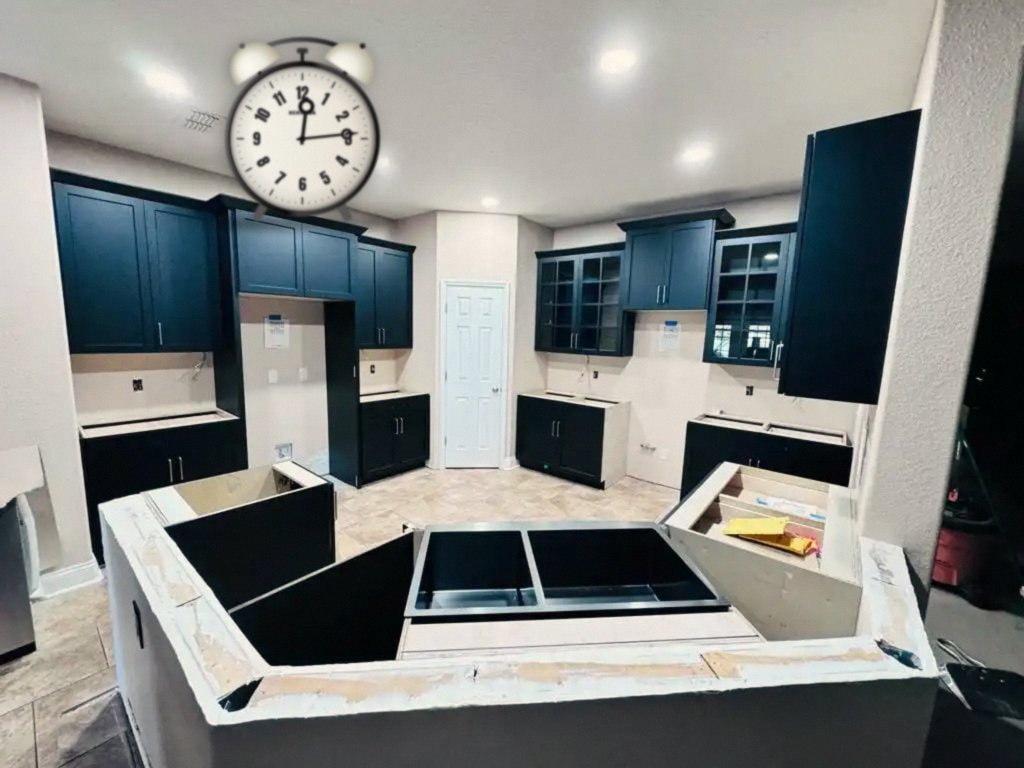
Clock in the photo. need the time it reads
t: 12:14
